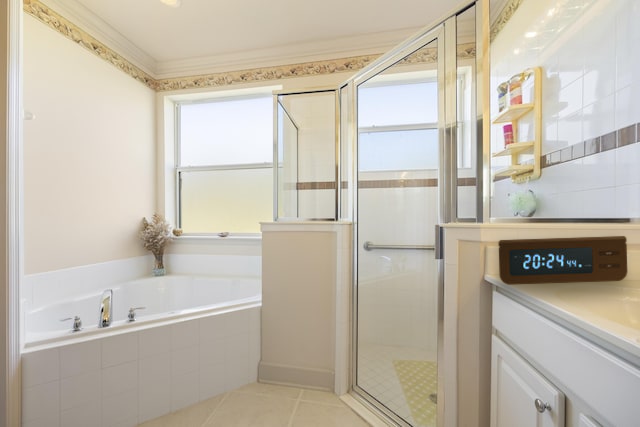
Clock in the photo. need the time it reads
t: 20:24
